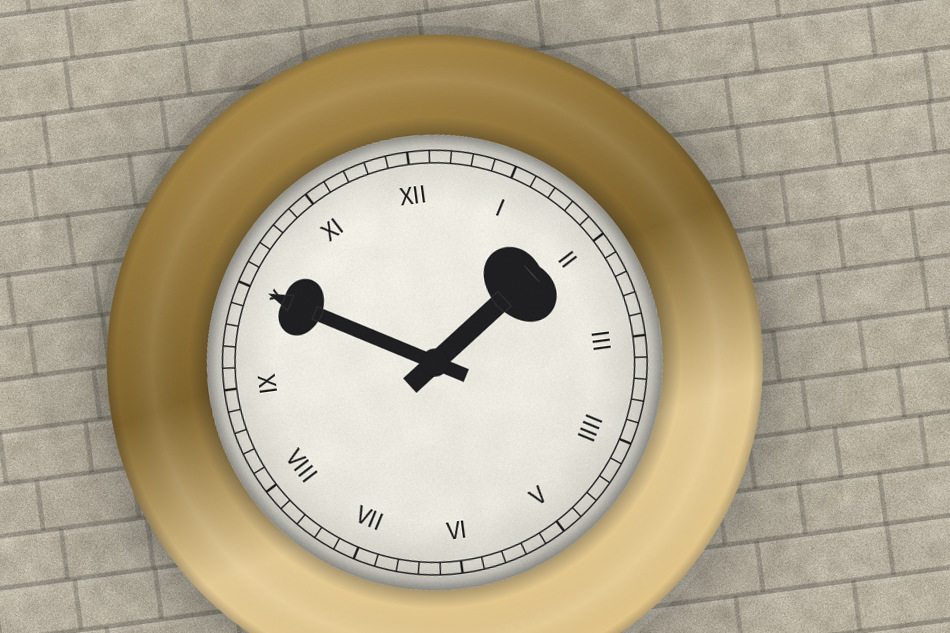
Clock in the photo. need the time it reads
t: 1:50
